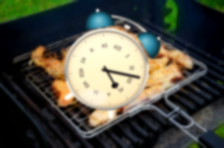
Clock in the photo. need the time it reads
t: 4:13
